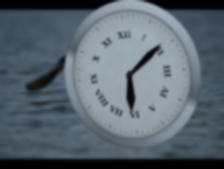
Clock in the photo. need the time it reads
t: 6:09
